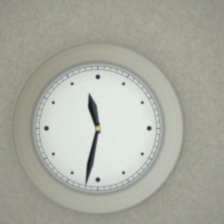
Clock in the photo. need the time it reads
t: 11:32
